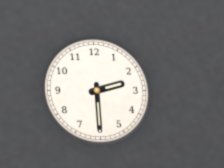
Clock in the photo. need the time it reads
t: 2:30
